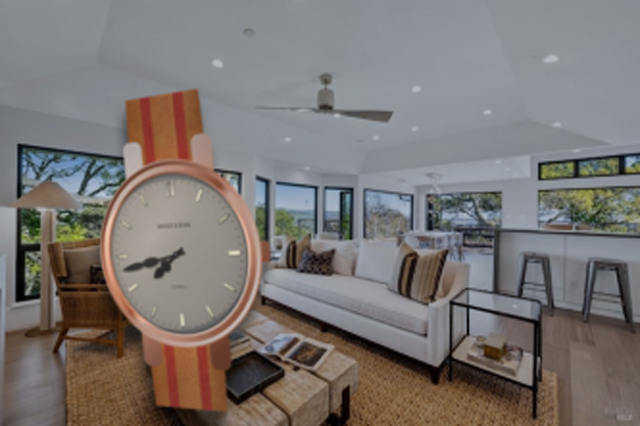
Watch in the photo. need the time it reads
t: 7:43
